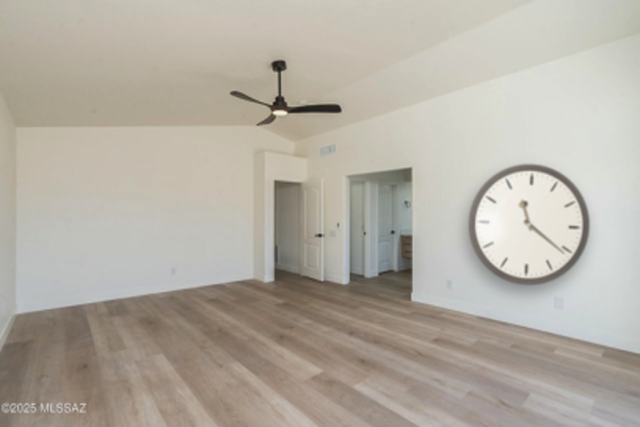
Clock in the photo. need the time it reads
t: 11:21
